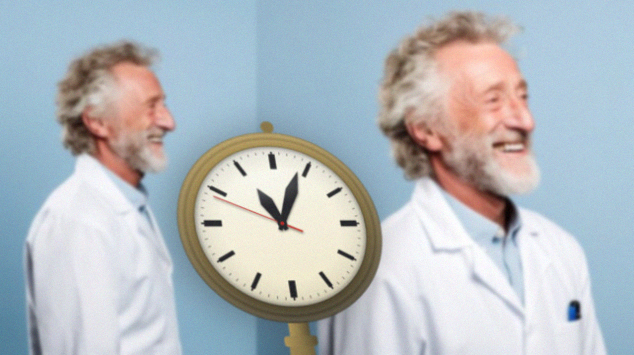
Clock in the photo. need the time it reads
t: 11:03:49
